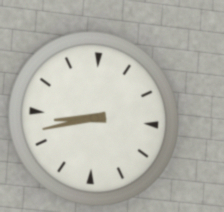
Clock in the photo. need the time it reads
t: 8:42
